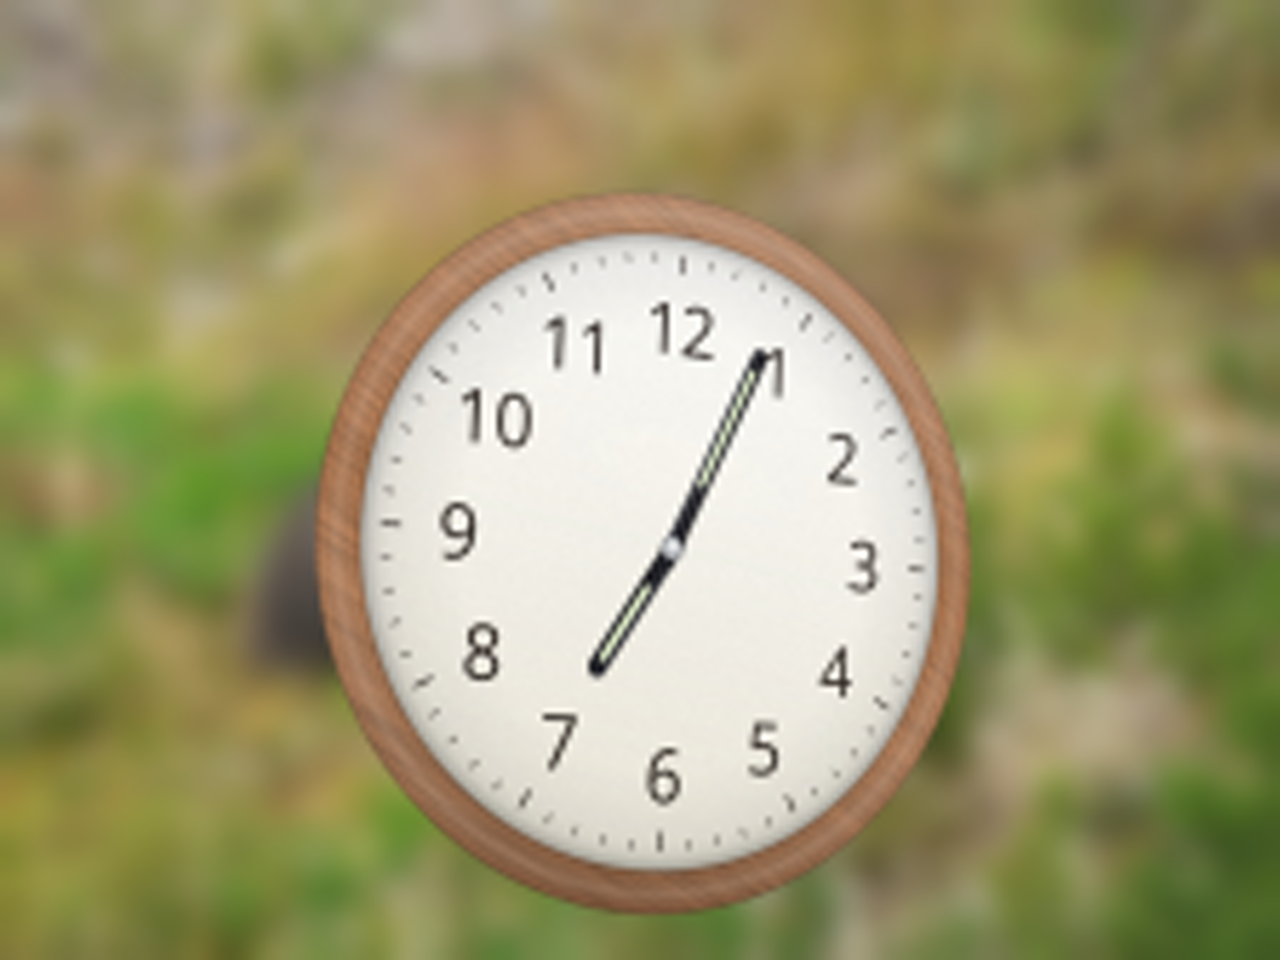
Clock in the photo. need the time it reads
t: 7:04
